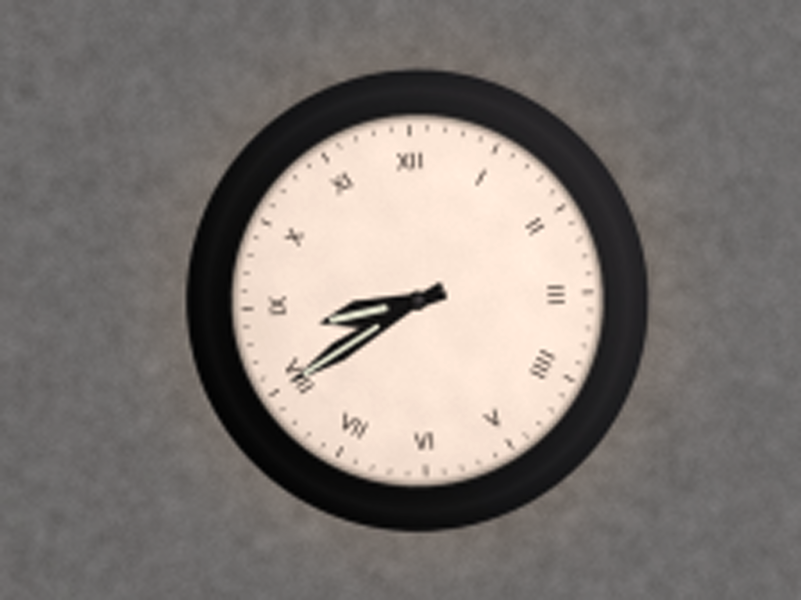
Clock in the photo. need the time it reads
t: 8:40
